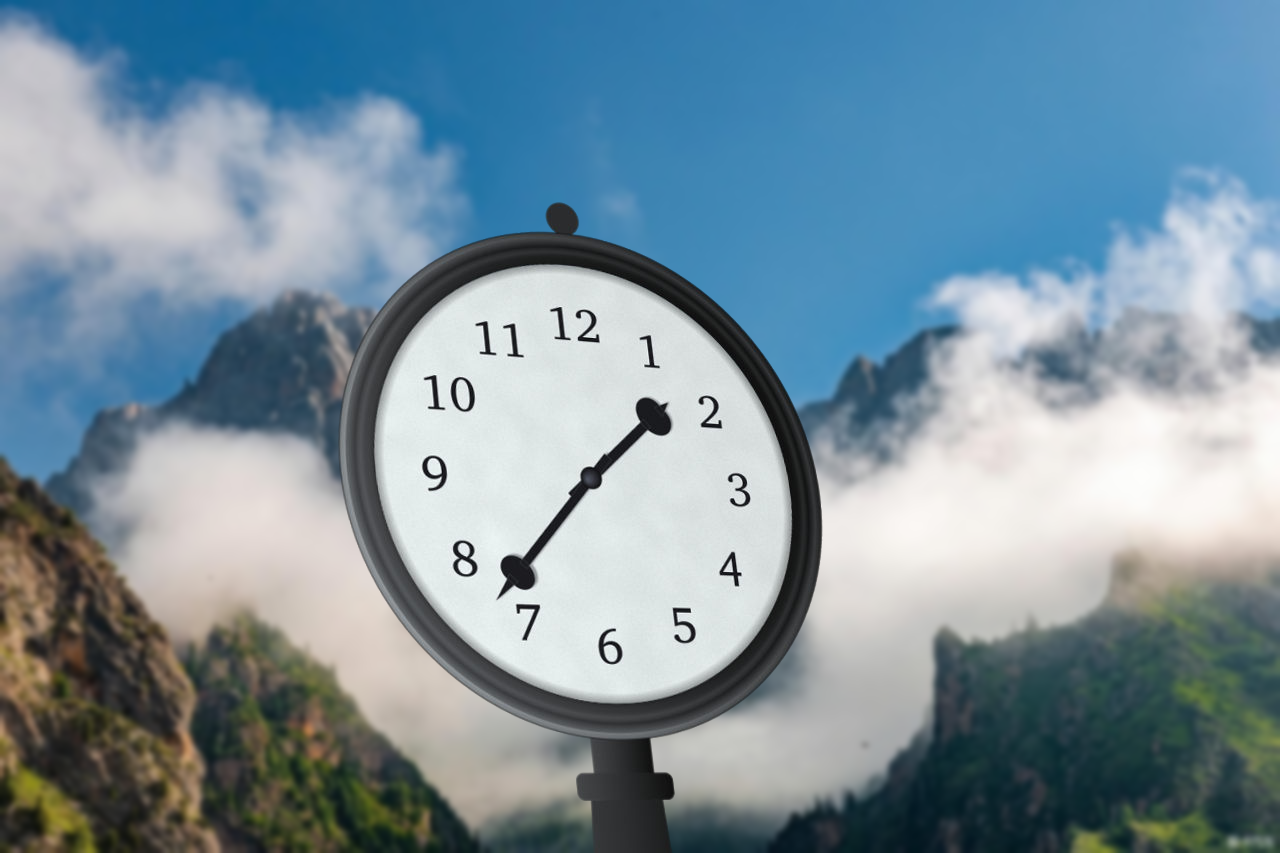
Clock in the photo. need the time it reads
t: 1:37
